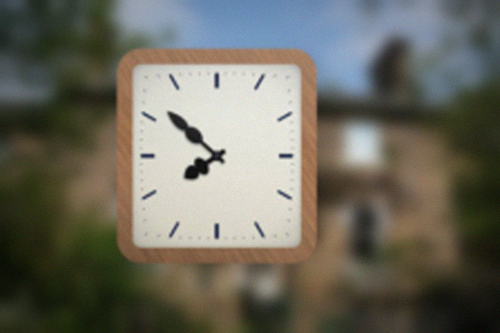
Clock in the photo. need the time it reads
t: 7:52
